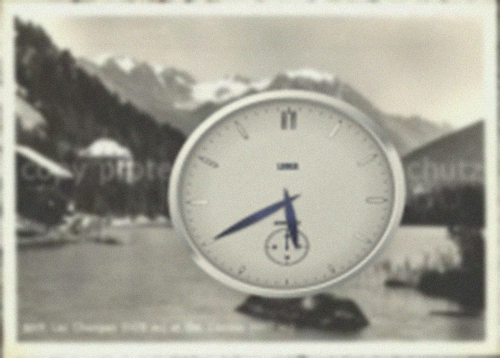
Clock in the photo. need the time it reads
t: 5:40
